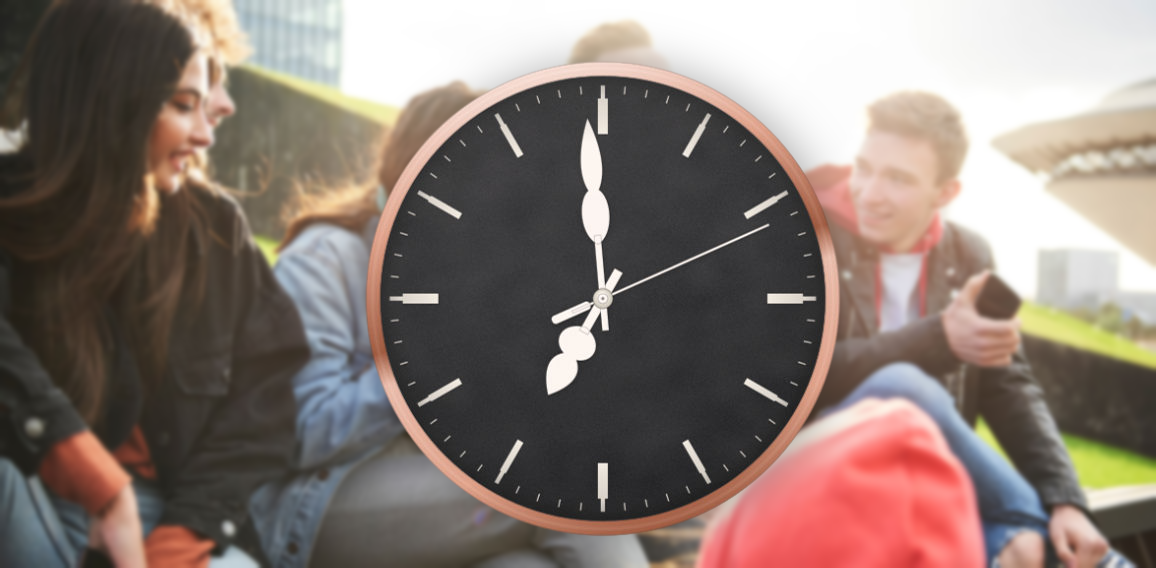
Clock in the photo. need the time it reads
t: 6:59:11
